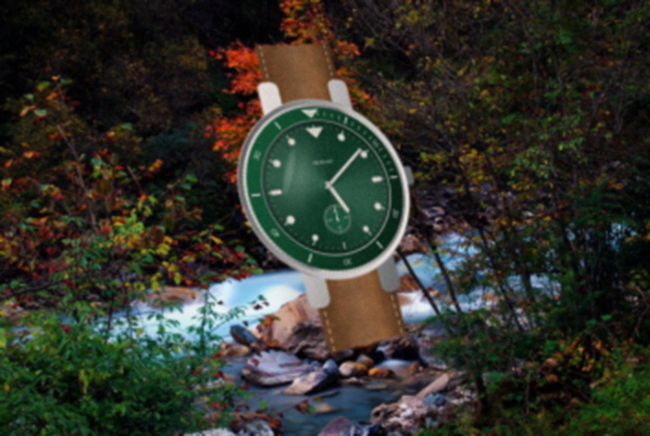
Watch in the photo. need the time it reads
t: 5:09
